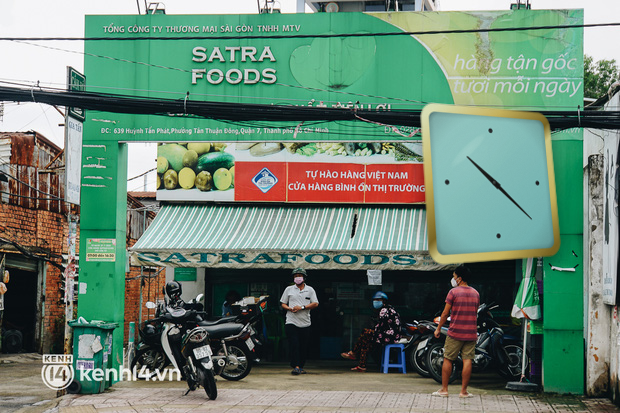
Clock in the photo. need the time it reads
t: 10:22
